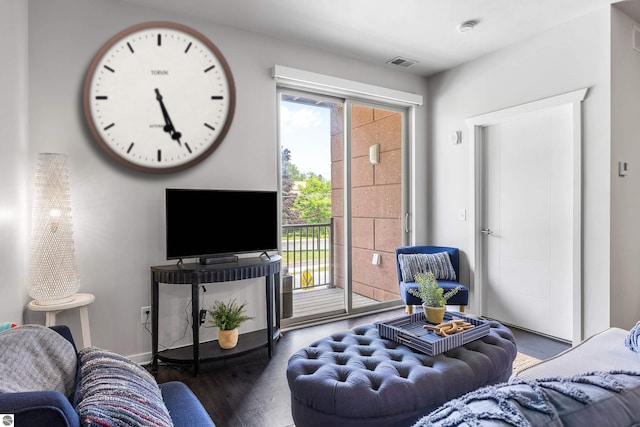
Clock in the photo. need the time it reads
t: 5:26
